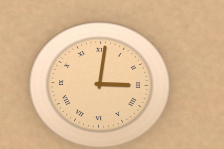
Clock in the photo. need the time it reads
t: 3:01
